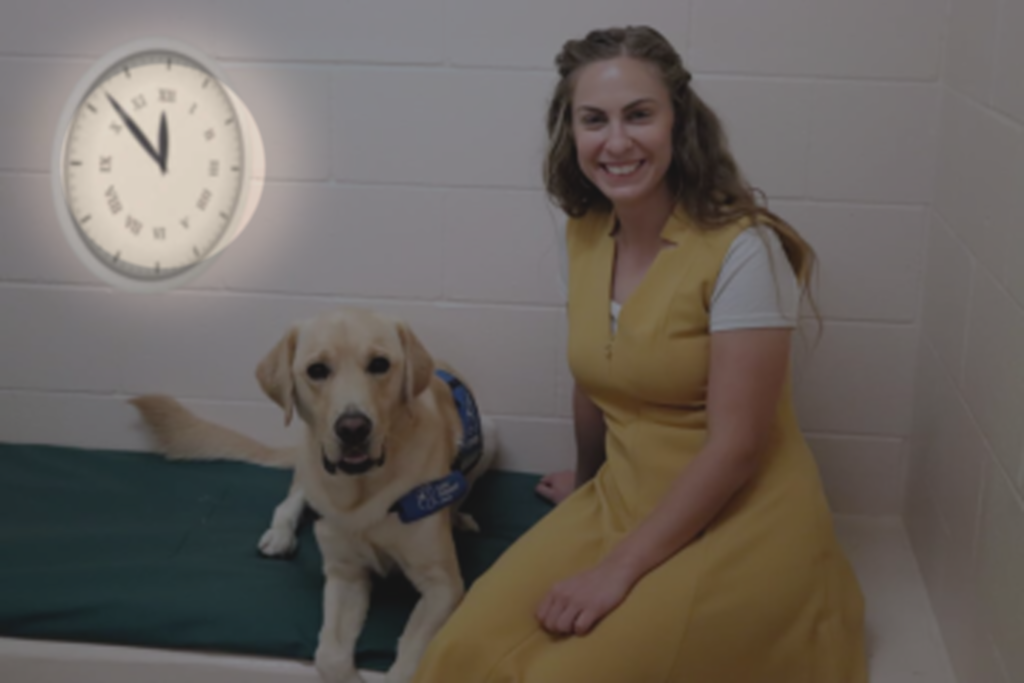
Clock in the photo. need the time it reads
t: 11:52
